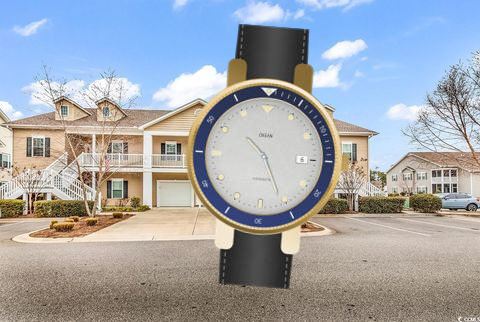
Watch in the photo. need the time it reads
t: 10:26
